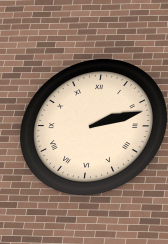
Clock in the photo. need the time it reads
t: 2:12
